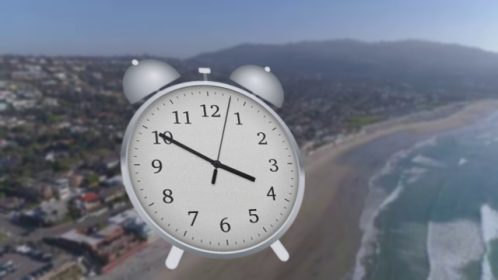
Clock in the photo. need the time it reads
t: 3:50:03
